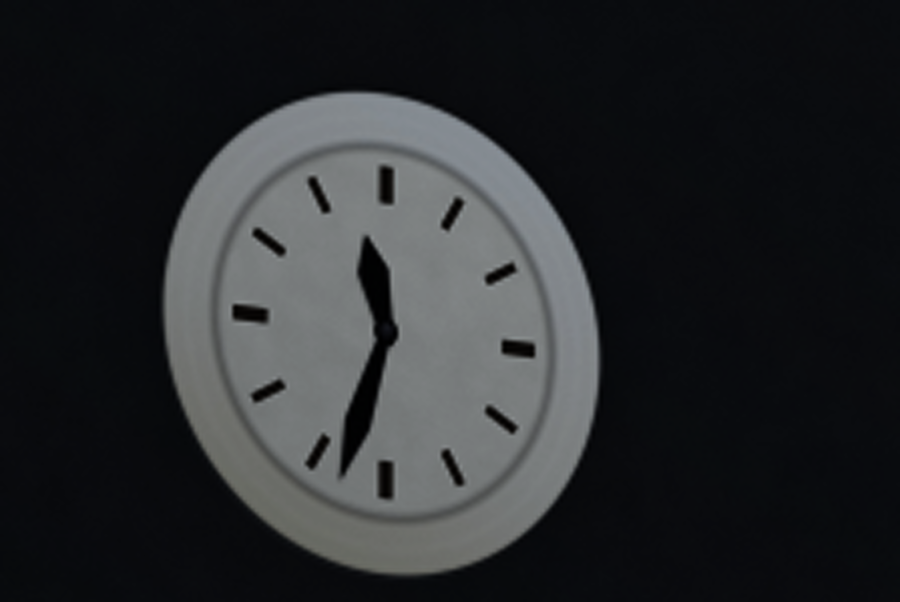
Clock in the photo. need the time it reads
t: 11:33
